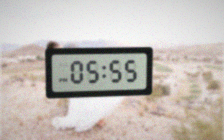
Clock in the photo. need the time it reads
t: 5:55
